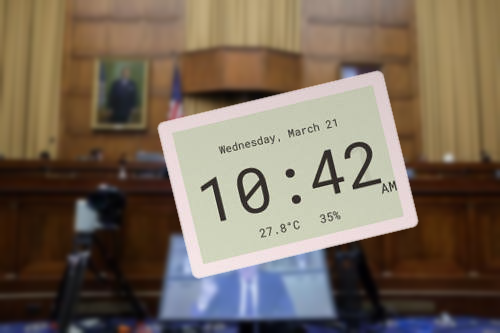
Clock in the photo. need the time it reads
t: 10:42
